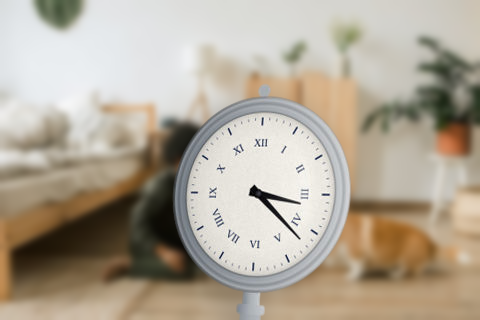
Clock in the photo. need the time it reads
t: 3:22
